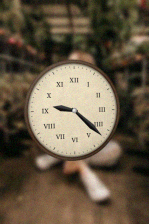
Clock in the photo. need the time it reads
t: 9:22
